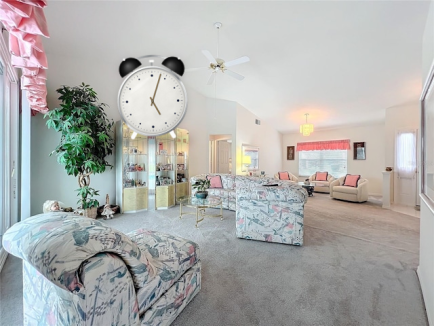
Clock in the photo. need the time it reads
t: 5:03
